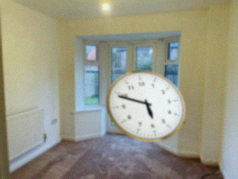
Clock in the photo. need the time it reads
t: 5:49
